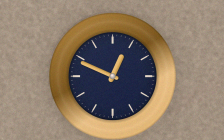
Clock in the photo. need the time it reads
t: 12:49
